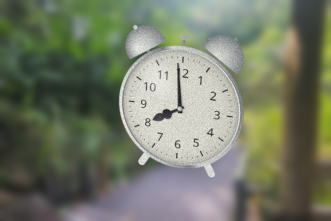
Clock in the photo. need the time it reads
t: 7:59
